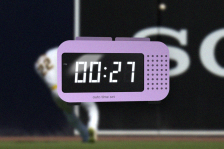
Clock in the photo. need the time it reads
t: 0:27
